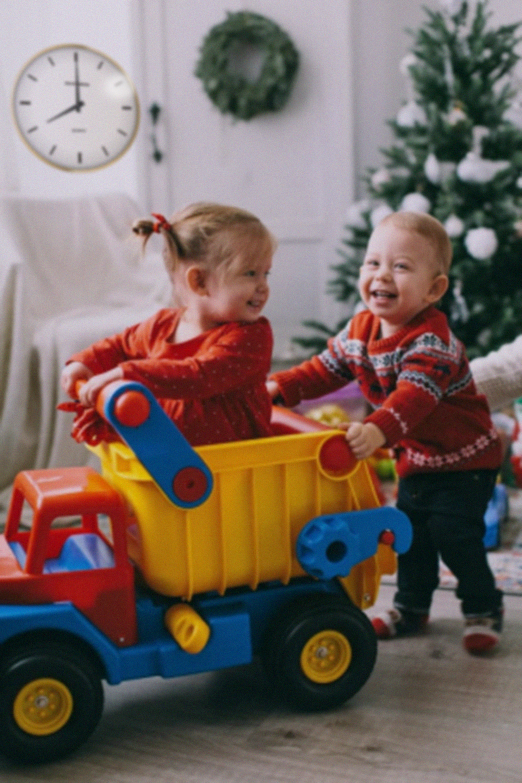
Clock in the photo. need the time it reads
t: 8:00
